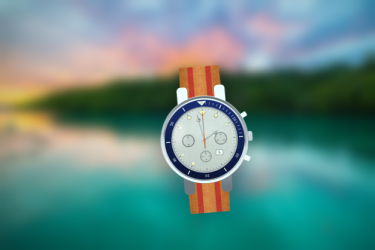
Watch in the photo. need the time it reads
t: 1:58
